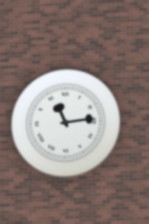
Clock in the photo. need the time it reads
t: 11:14
